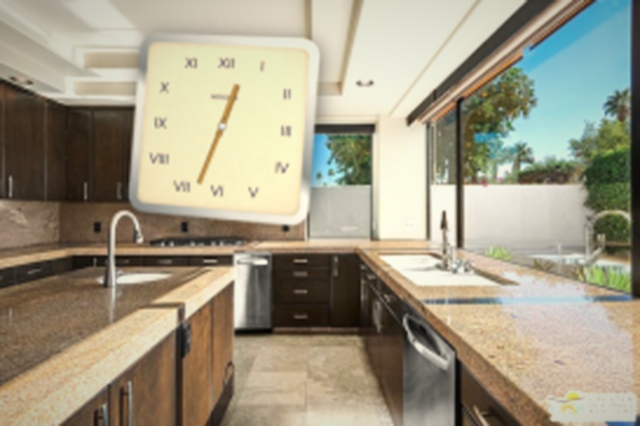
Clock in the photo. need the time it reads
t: 12:33
